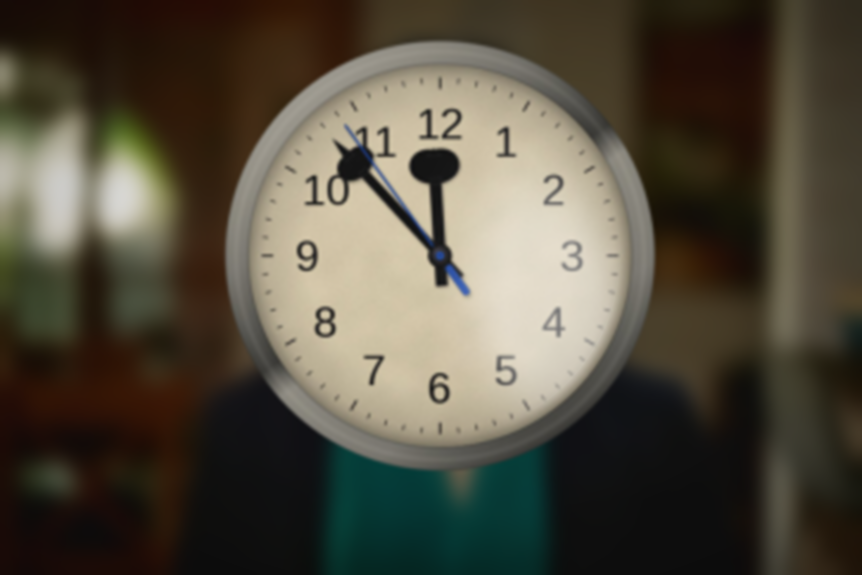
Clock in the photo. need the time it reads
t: 11:52:54
